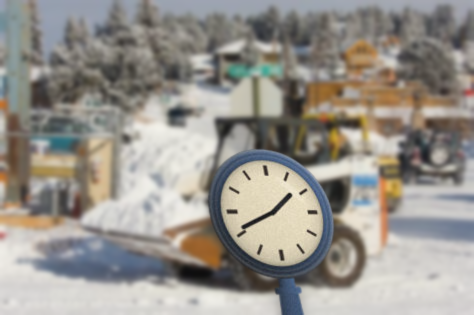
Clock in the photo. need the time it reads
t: 1:41
